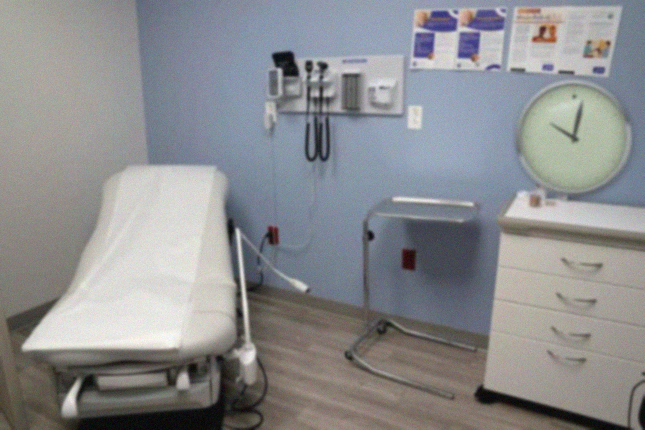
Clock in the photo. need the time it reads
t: 10:02
